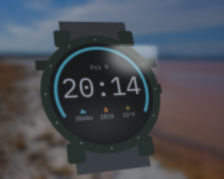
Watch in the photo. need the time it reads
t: 20:14
